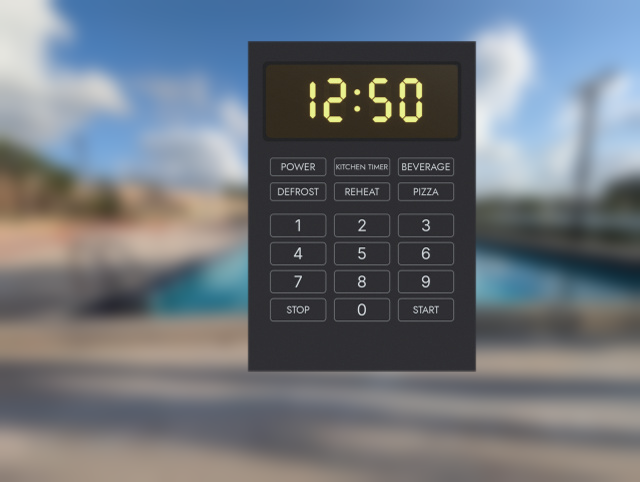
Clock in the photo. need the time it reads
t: 12:50
